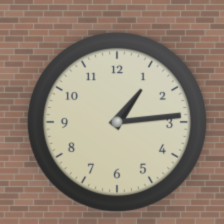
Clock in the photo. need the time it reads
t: 1:14
